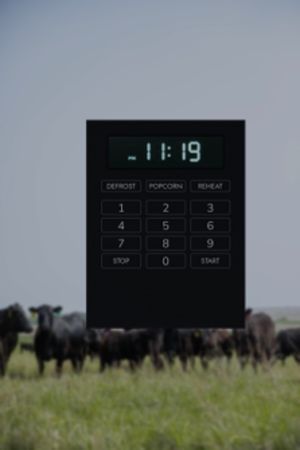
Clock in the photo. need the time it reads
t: 11:19
